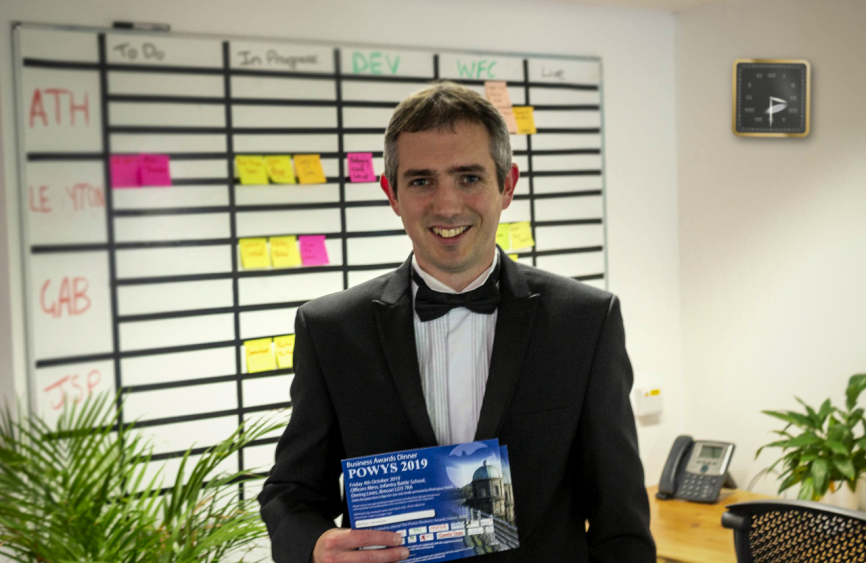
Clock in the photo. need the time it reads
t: 3:30
